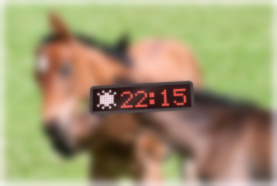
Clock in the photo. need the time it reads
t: 22:15
